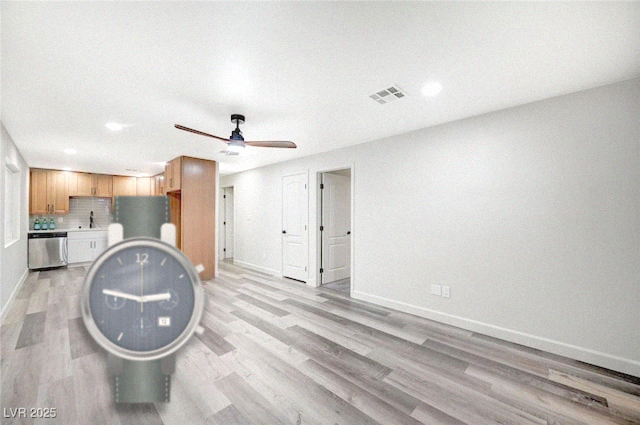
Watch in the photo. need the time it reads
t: 2:47
